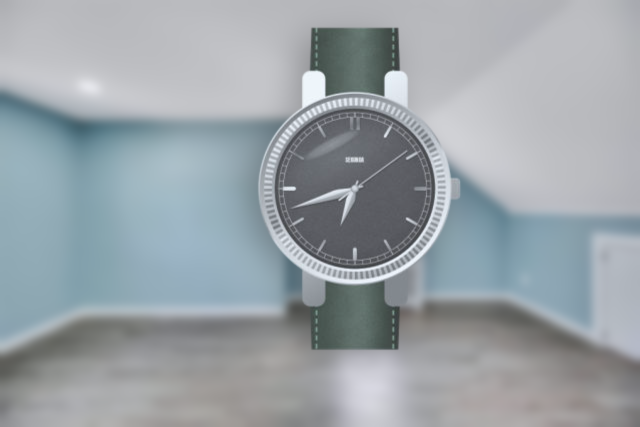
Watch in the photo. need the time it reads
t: 6:42:09
